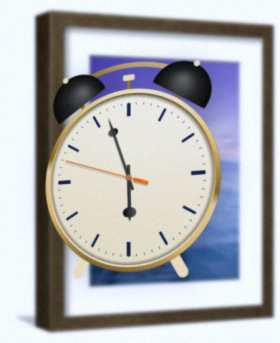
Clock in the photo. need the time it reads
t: 5:56:48
